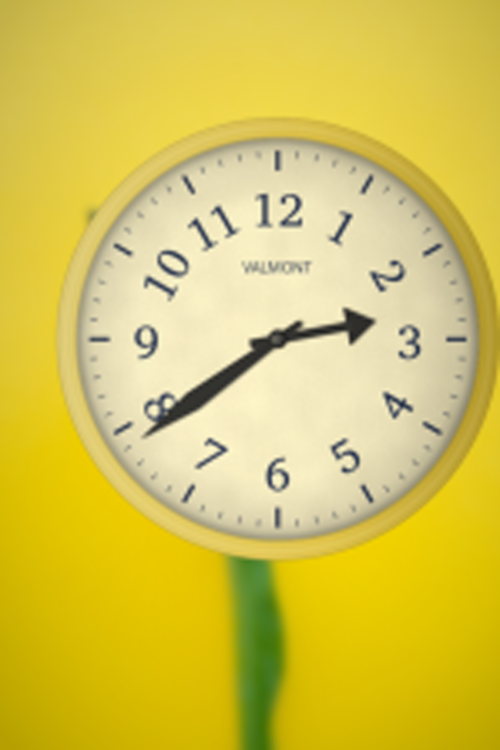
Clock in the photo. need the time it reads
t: 2:39
